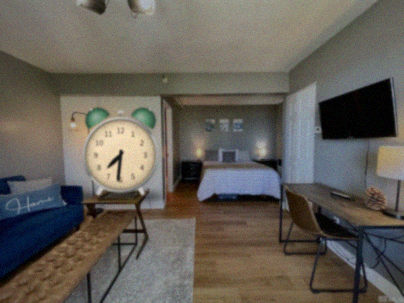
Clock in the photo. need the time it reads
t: 7:31
